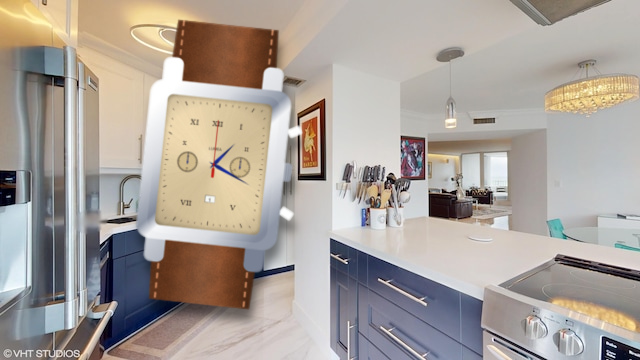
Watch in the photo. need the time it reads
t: 1:19
